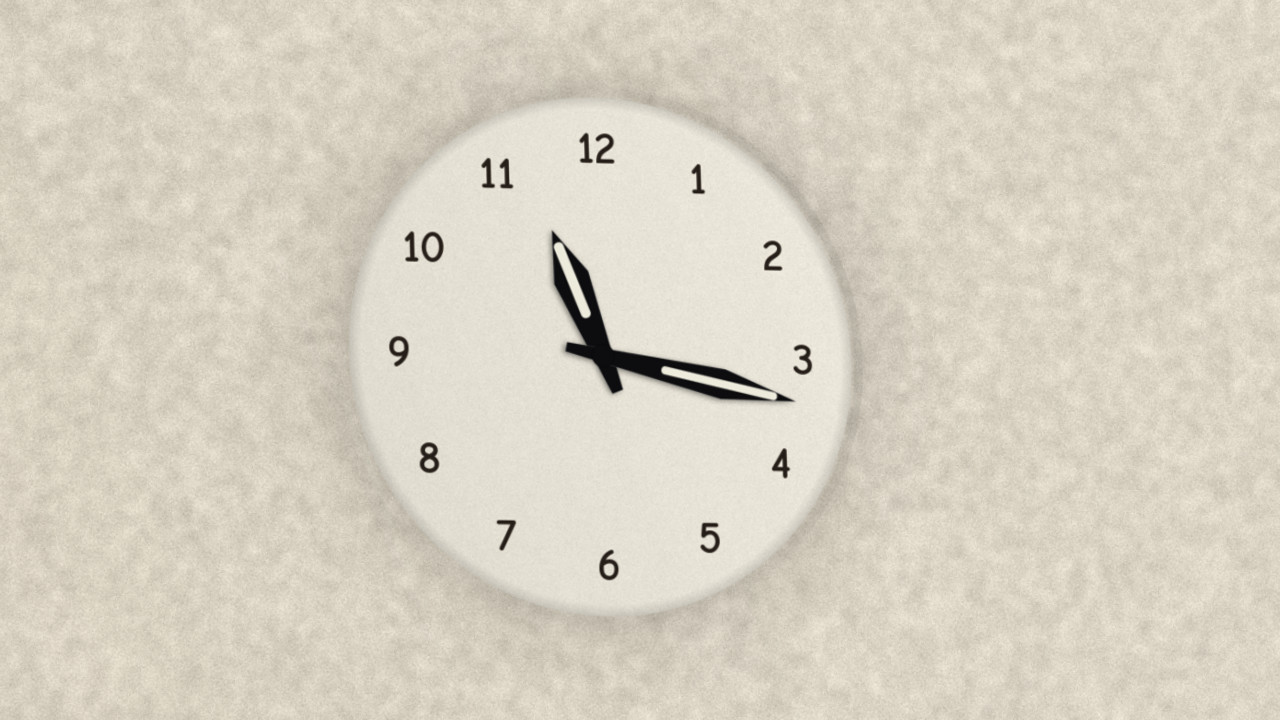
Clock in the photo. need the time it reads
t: 11:17
